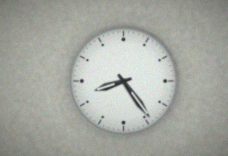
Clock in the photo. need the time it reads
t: 8:24
